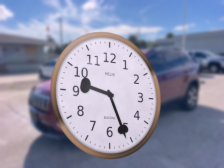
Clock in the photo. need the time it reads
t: 9:26
